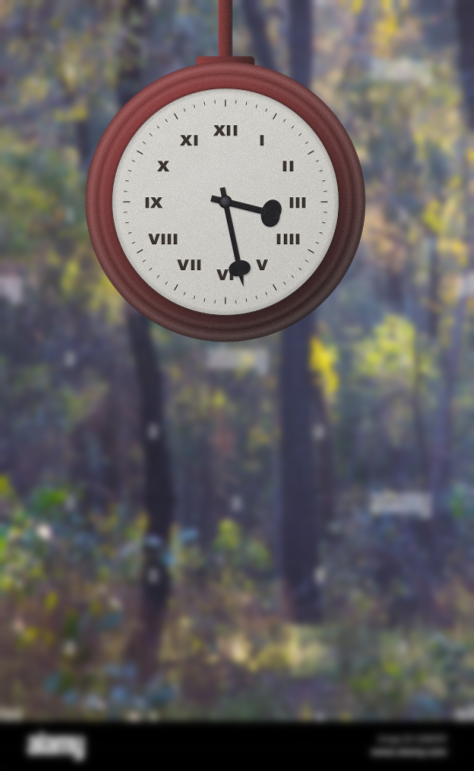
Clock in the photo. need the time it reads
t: 3:28
